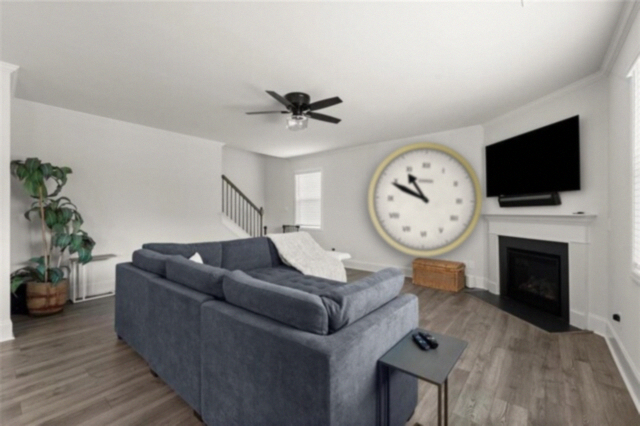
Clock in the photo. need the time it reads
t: 10:49
